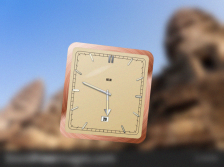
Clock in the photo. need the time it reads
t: 5:48
